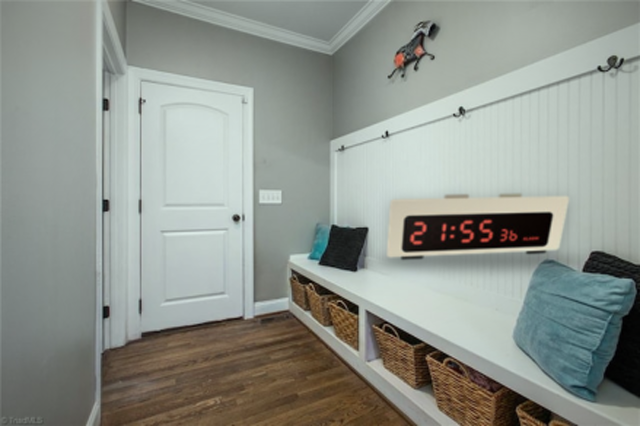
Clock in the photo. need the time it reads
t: 21:55:36
